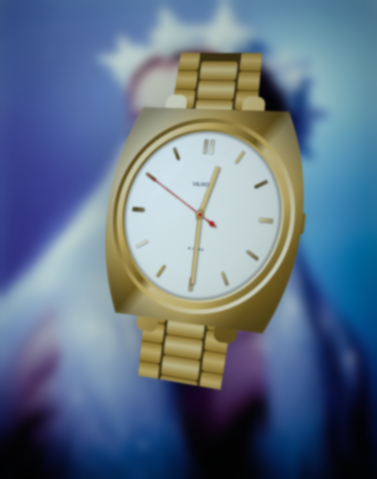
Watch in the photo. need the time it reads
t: 12:29:50
